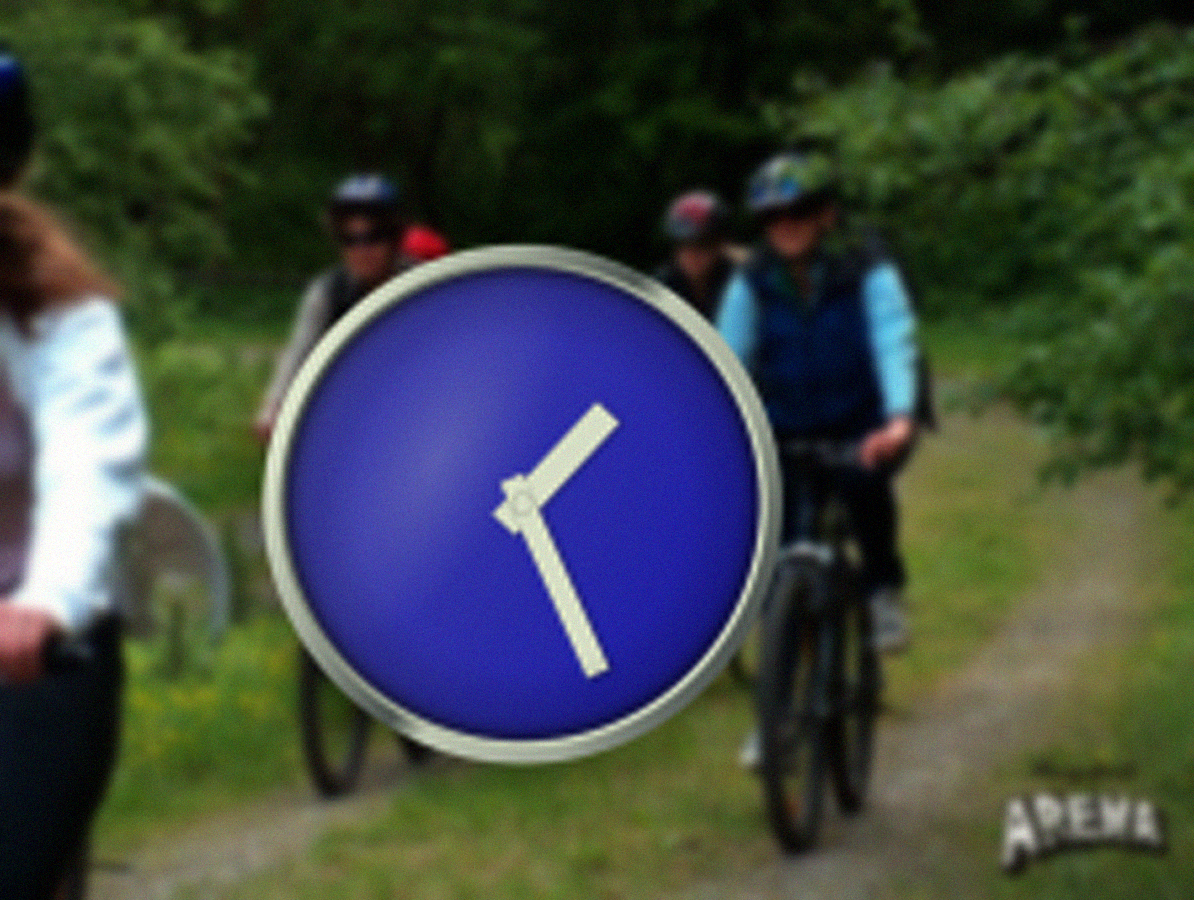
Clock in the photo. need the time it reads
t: 1:26
